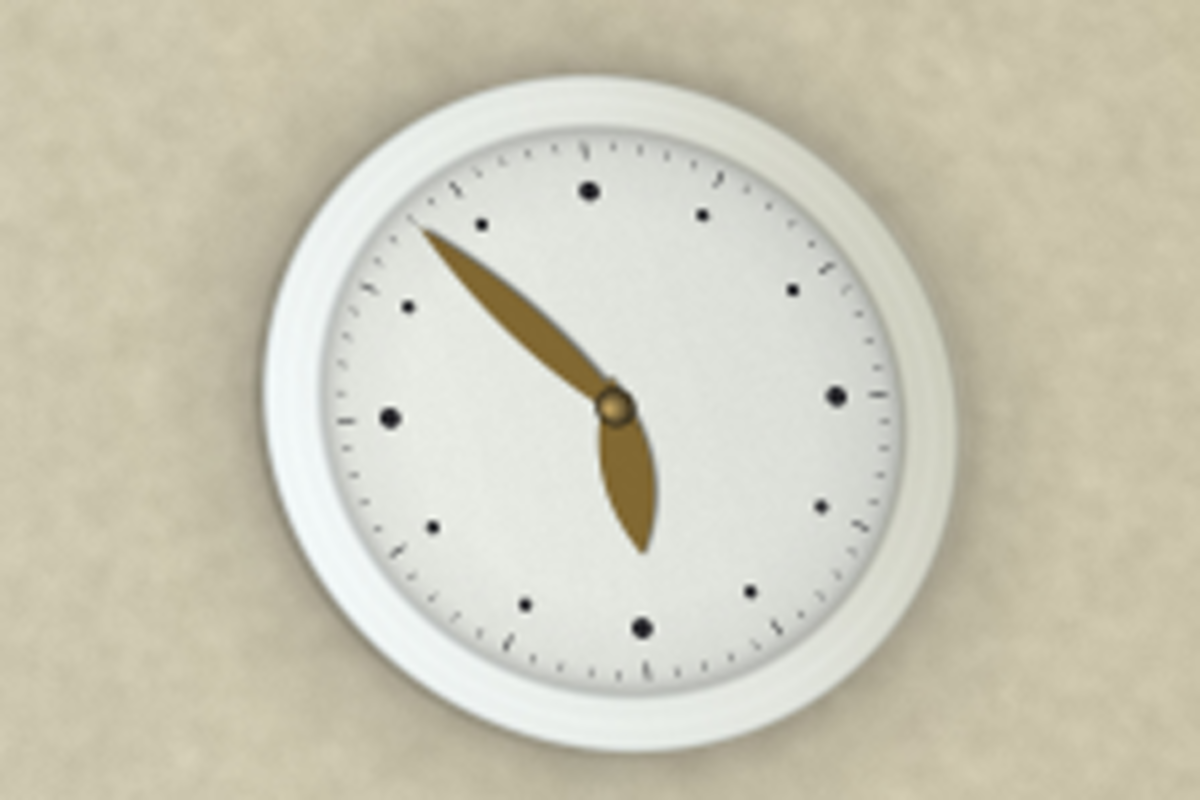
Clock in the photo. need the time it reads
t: 5:53
